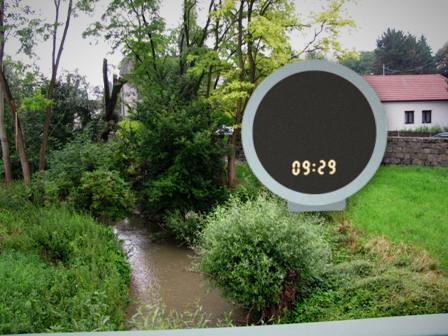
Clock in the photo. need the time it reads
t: 9:29
